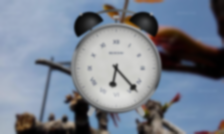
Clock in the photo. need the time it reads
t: 6:23
